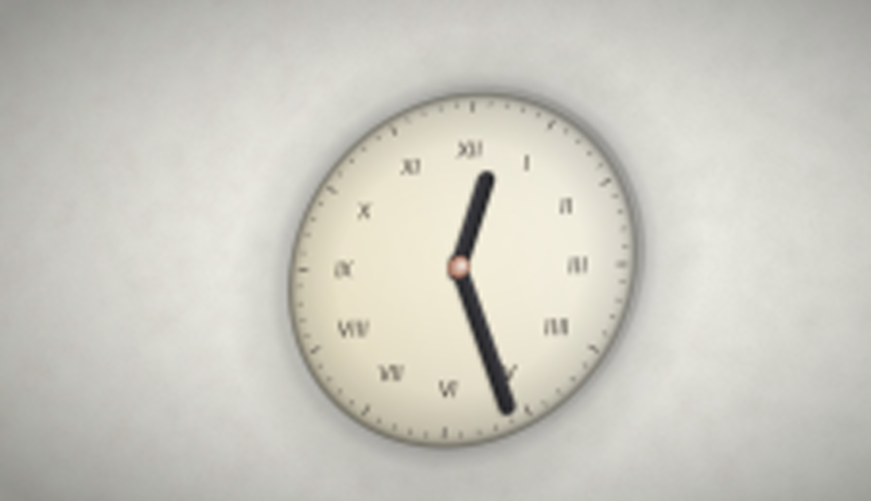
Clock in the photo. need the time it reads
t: 12:26
